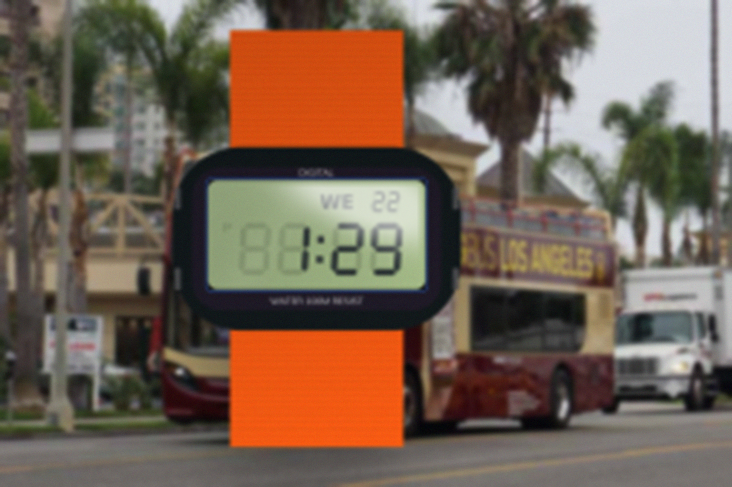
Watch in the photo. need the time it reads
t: 1:29
